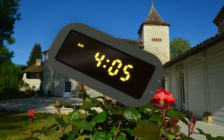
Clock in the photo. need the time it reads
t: 4:05
